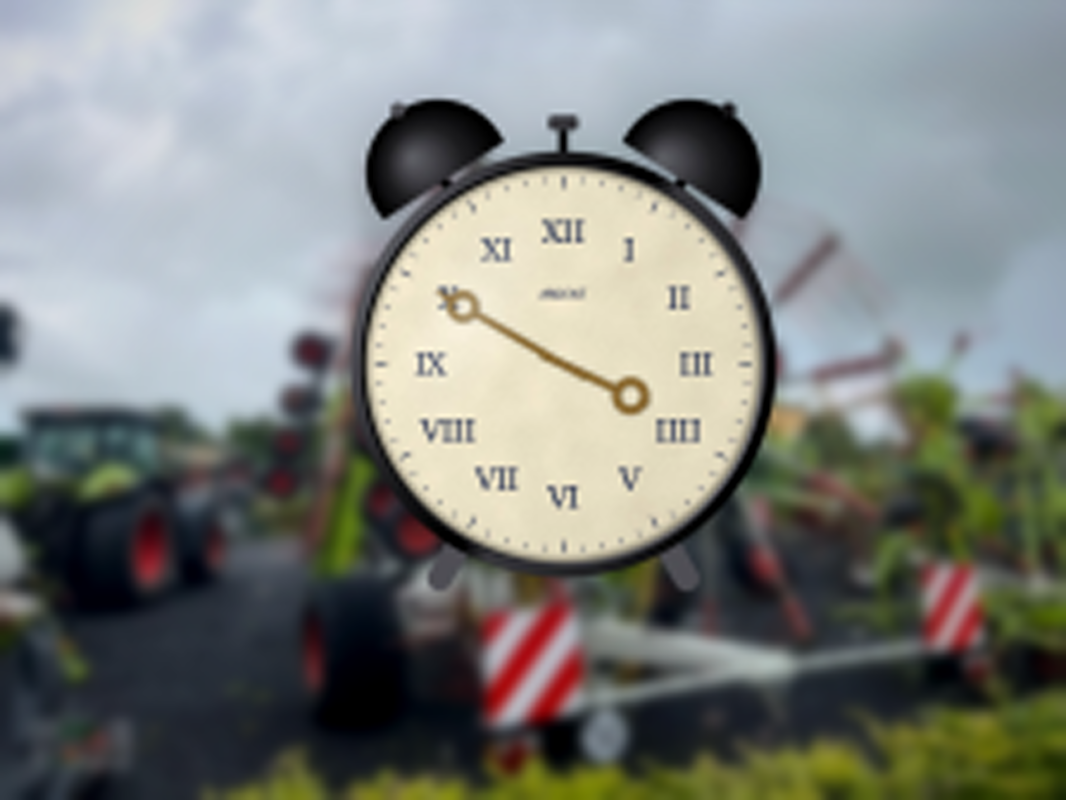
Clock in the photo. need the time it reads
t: 3:50
